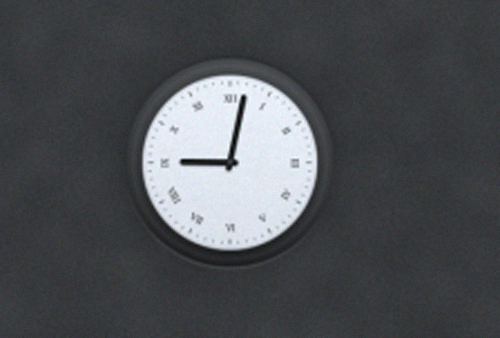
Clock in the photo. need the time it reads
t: 9:02
